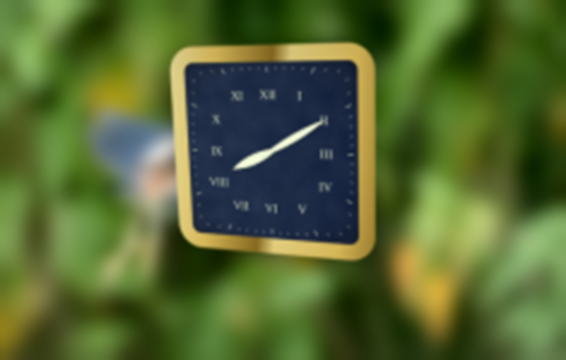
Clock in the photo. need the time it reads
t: 8:10
